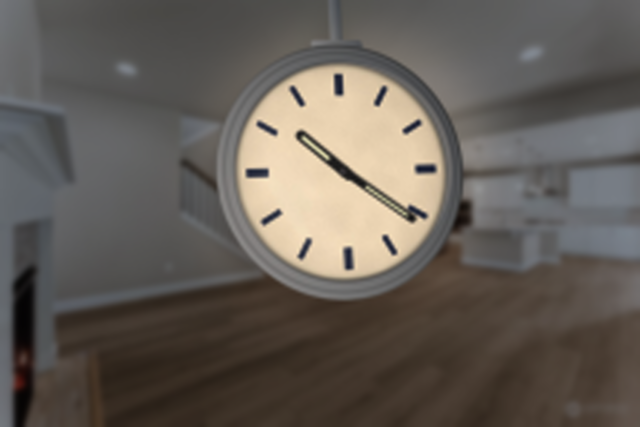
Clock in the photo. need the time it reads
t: 10:21
